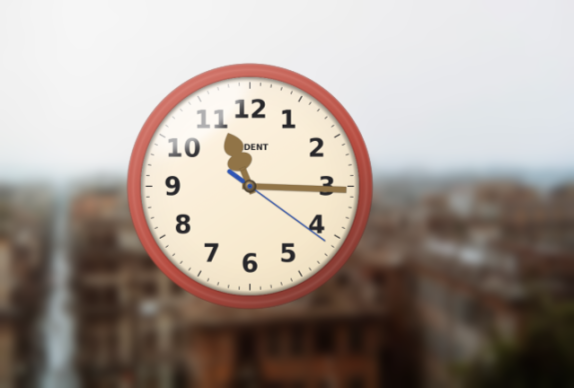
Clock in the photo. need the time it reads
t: 11:15:21
